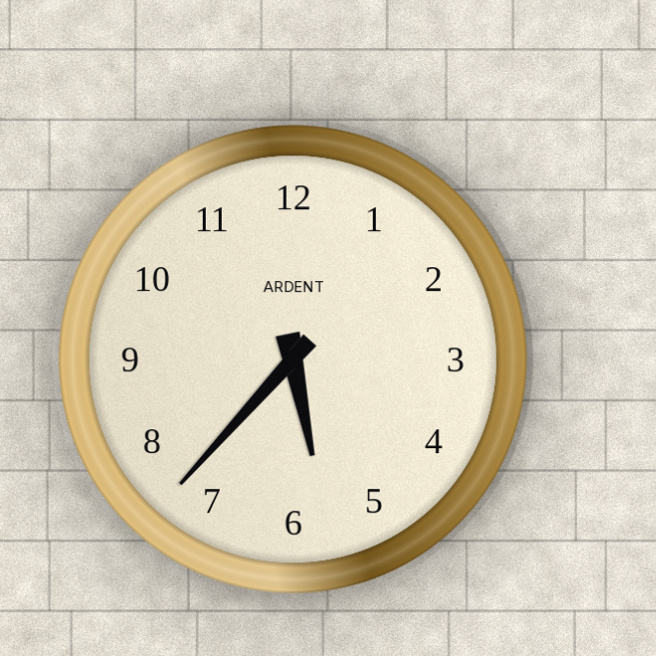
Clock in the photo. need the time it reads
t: 5:37
